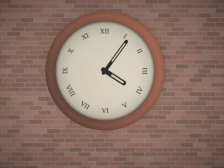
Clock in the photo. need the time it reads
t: 4:06
